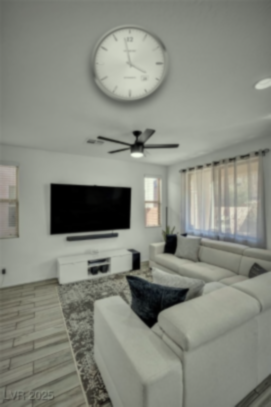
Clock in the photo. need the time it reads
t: 3:58
